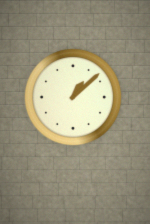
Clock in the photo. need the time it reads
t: 1:08
